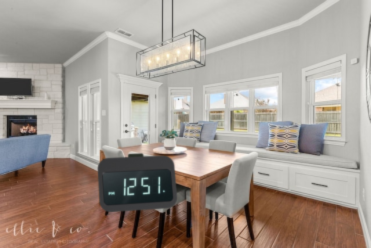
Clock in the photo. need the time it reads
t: 12:51
